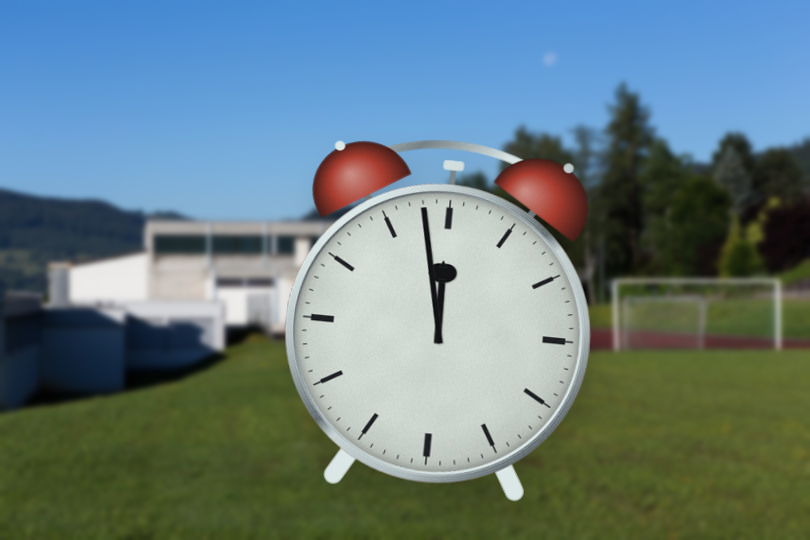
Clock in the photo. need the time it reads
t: 11:58
